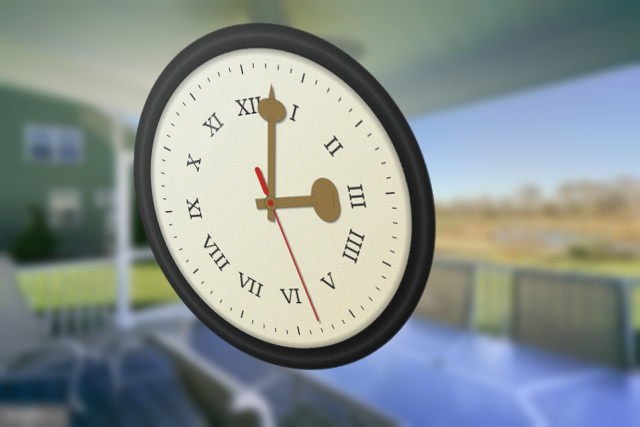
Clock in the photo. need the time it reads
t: 3:02:28
